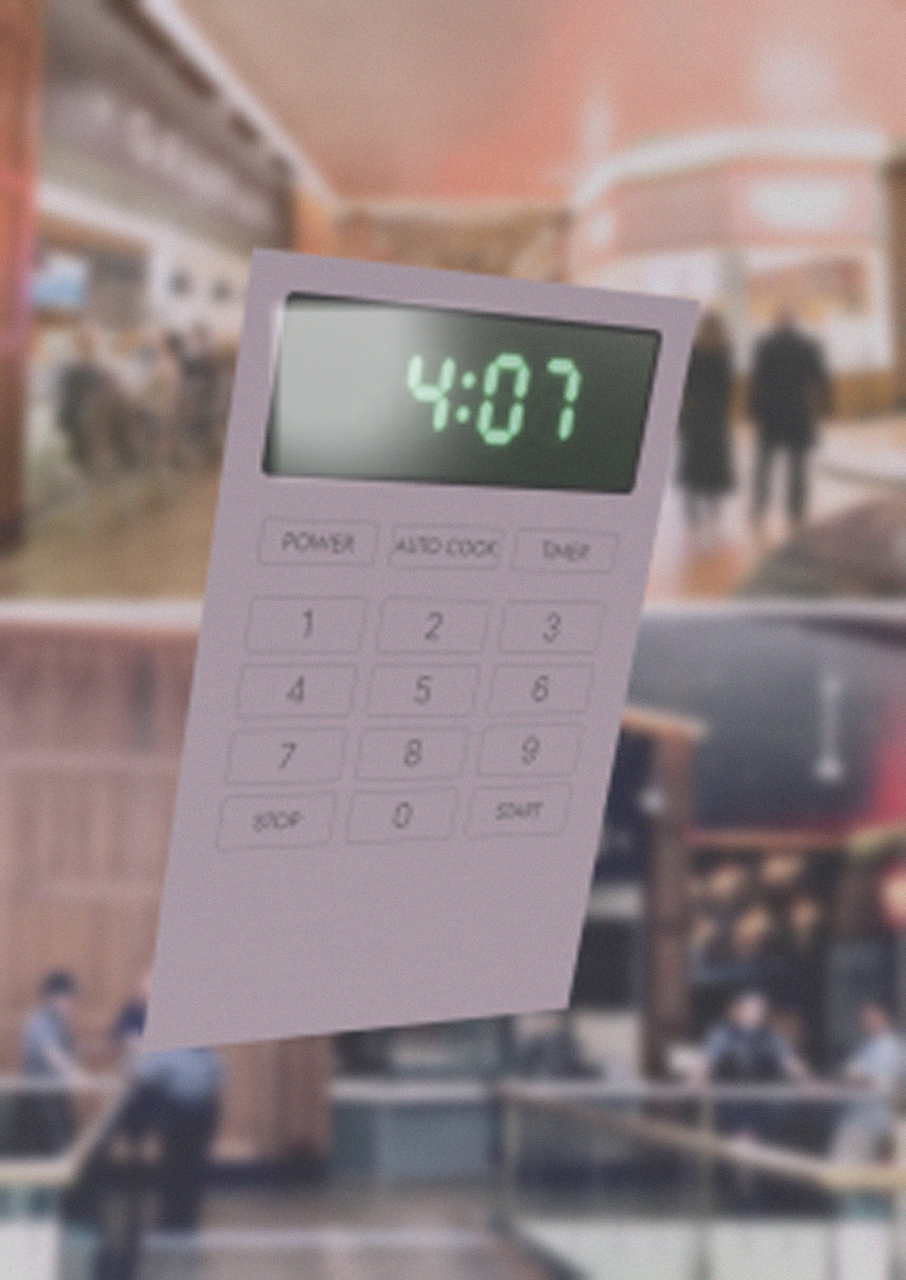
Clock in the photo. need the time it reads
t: 4:07
